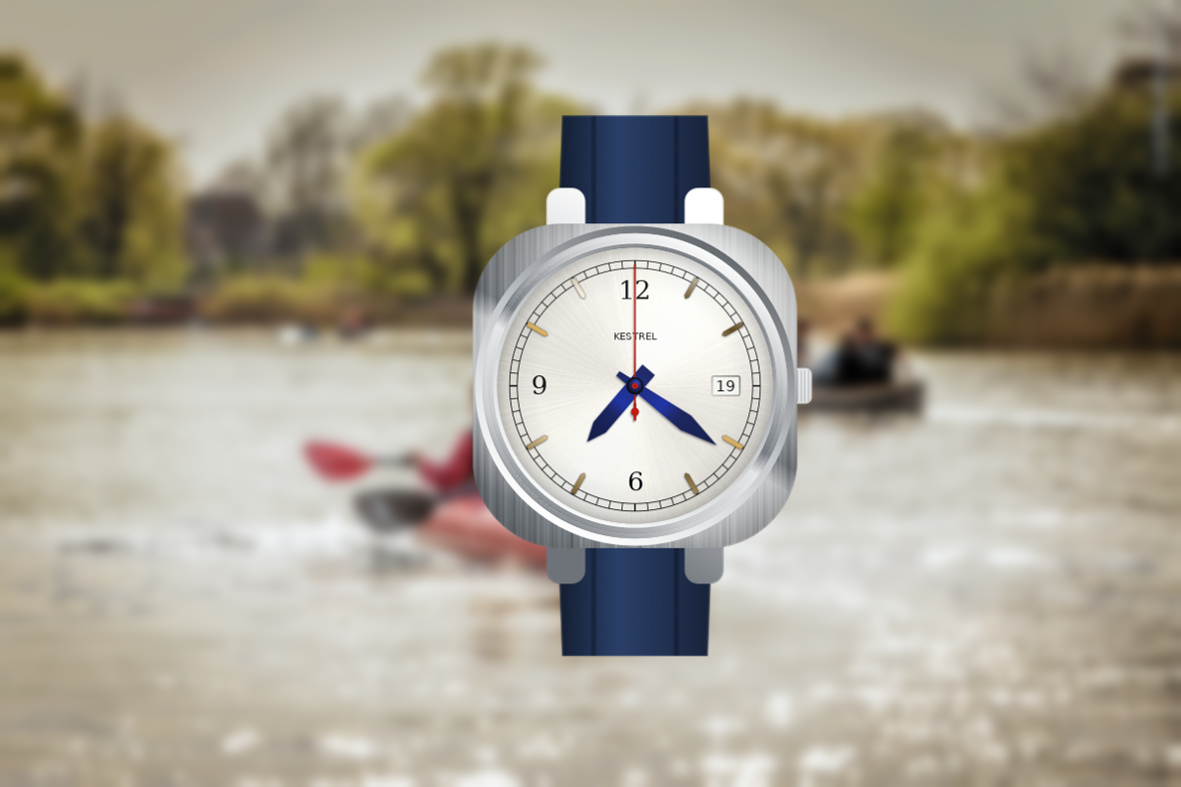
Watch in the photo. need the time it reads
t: 7:21:00
